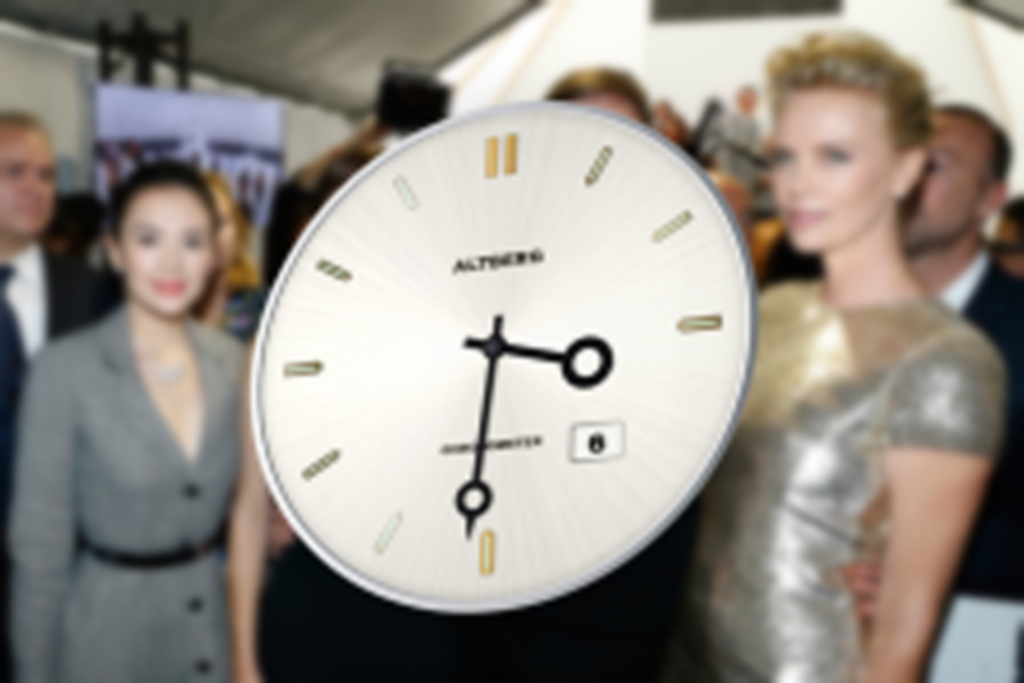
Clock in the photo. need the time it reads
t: 3:31
